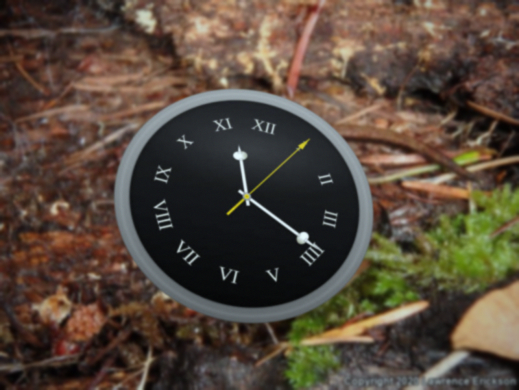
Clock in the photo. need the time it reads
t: 11:19:05
